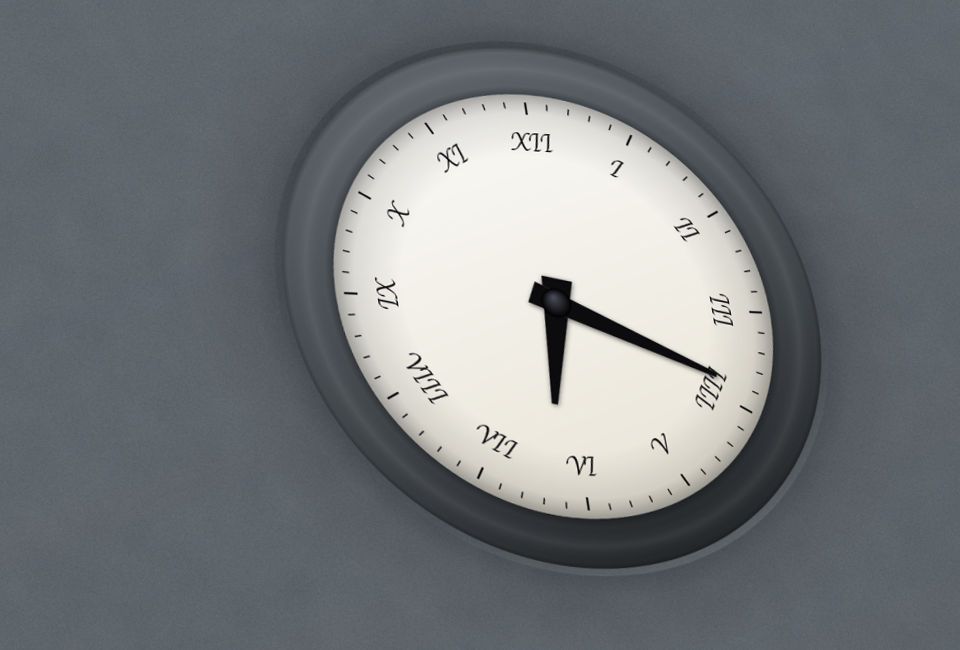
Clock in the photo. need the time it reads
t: 6:19
